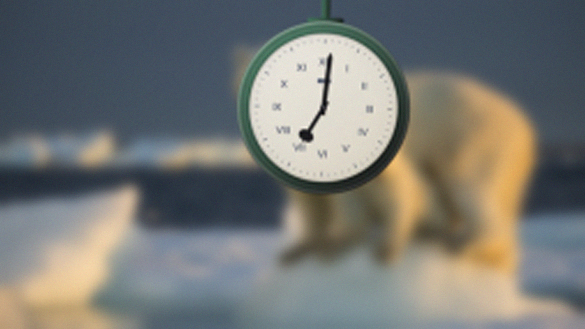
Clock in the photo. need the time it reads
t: 7:01
